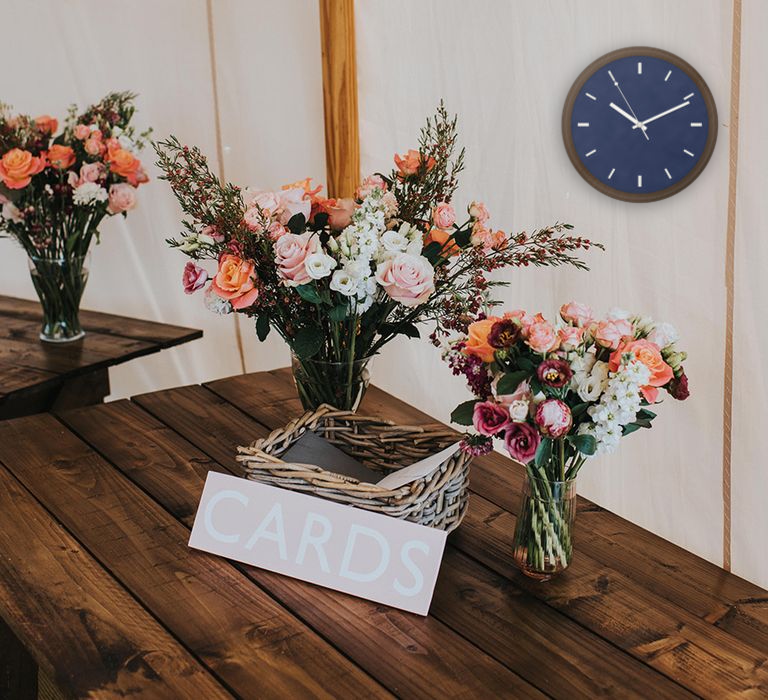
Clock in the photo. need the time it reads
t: 10:10:55
